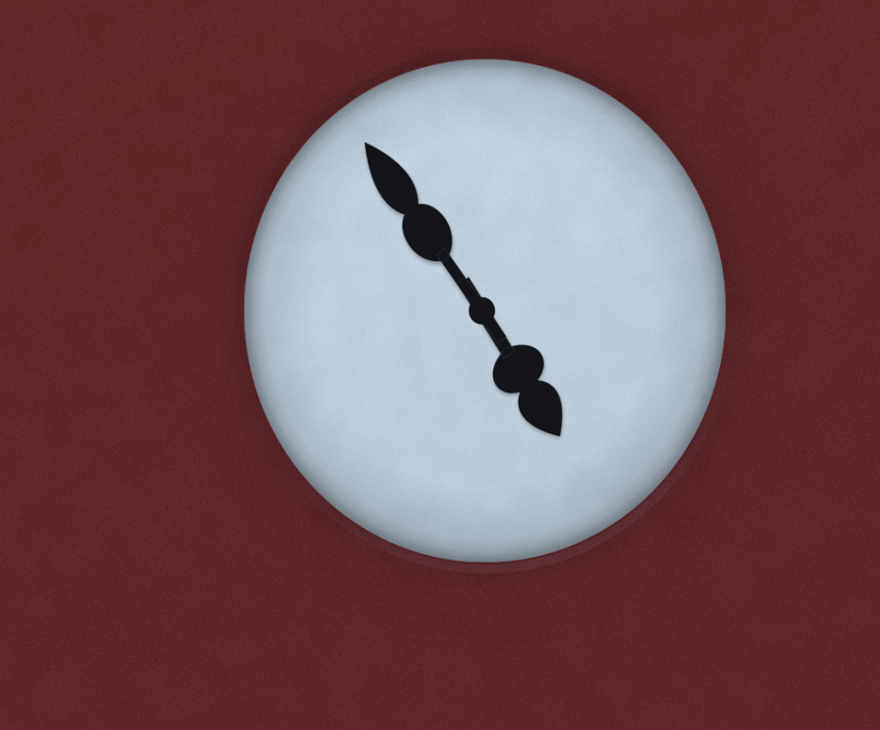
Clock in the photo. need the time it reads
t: 4:54
